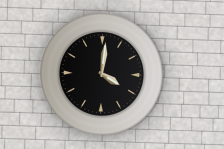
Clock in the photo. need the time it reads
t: 4:01
